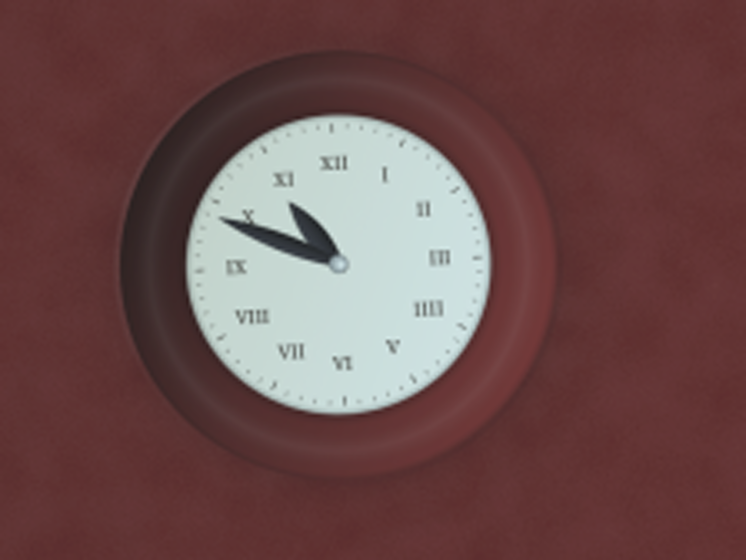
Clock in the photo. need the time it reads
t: 10:49
